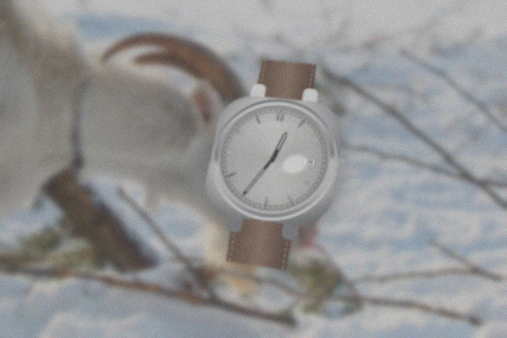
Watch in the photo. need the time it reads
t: 12:35
